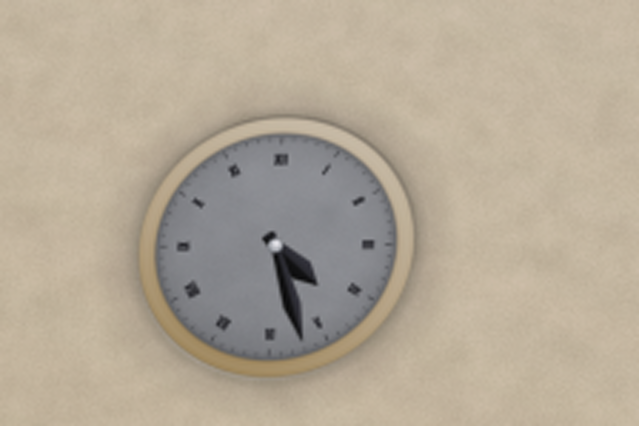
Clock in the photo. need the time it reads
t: 4:27
